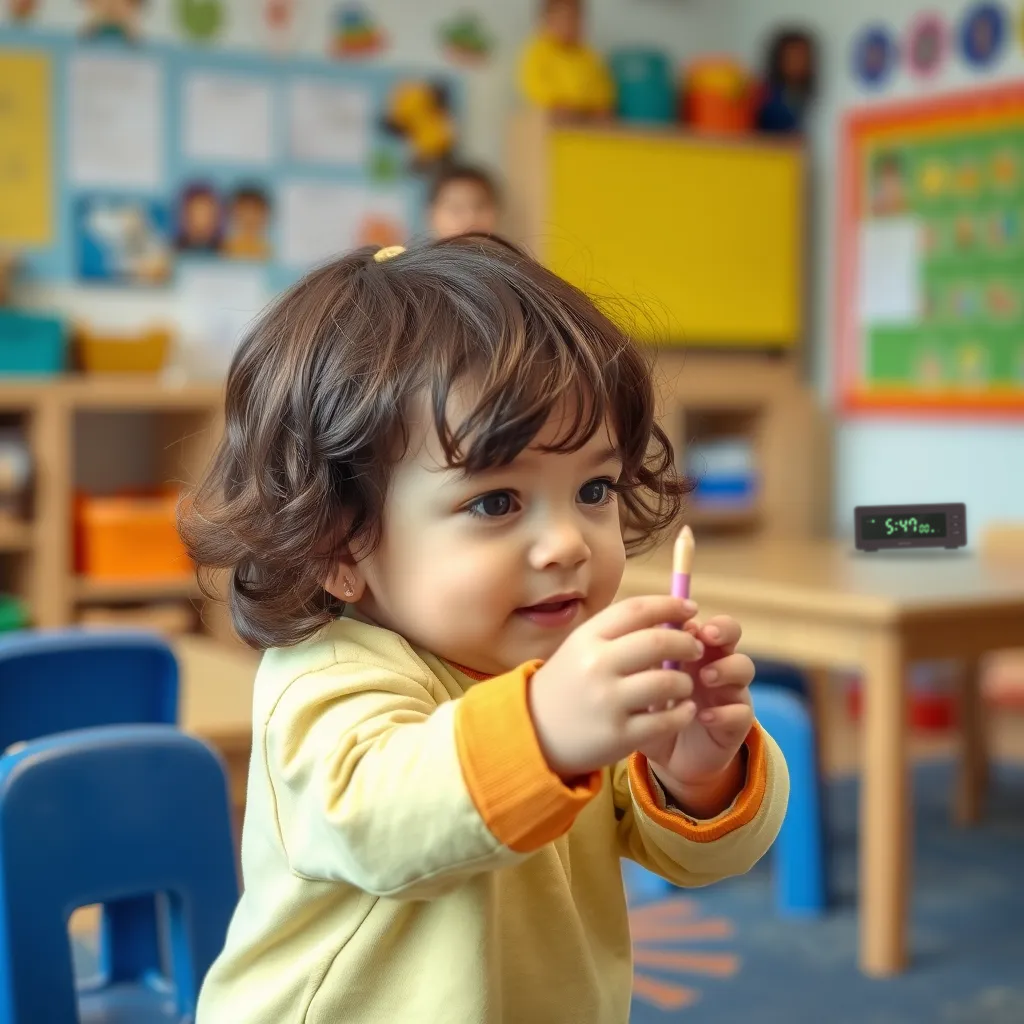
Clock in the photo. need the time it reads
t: 5:47
